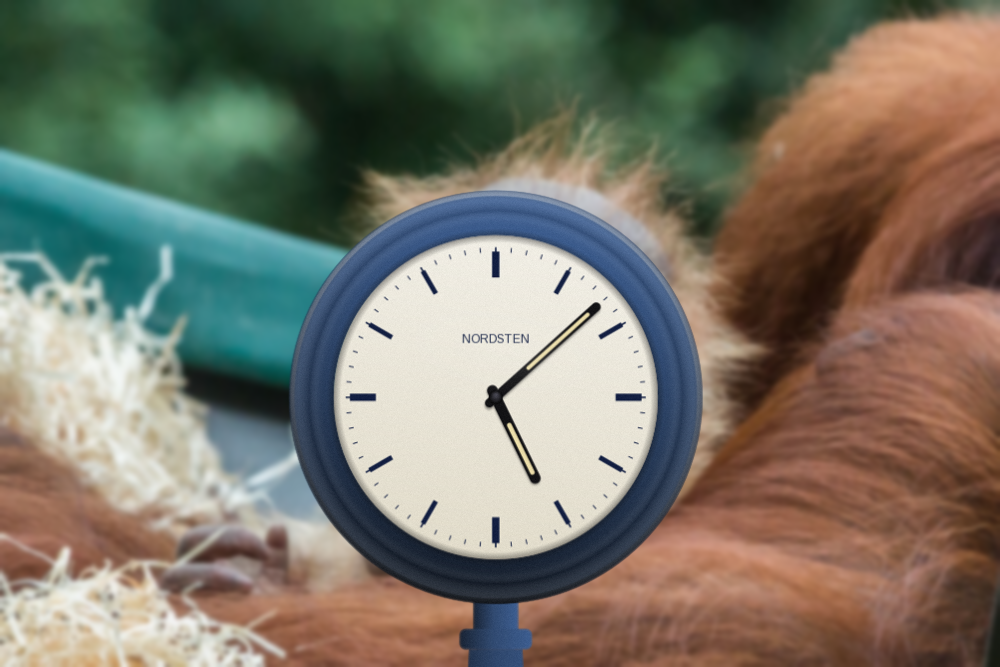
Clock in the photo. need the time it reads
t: 5:08
